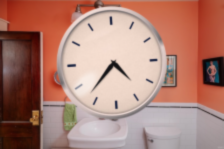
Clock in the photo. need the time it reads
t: 4:37
